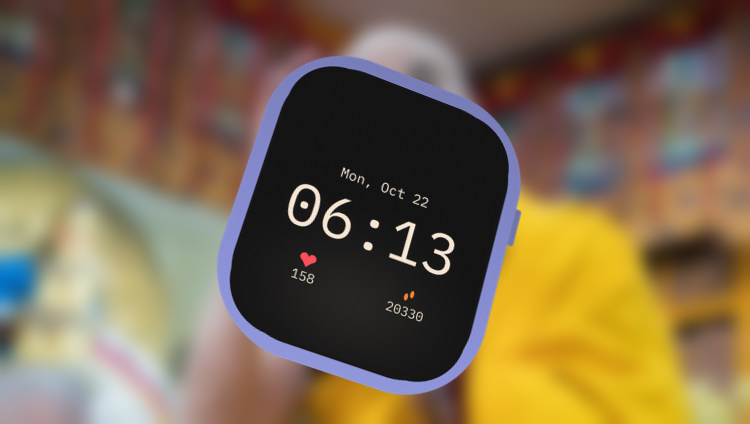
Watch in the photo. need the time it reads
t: 6:13
